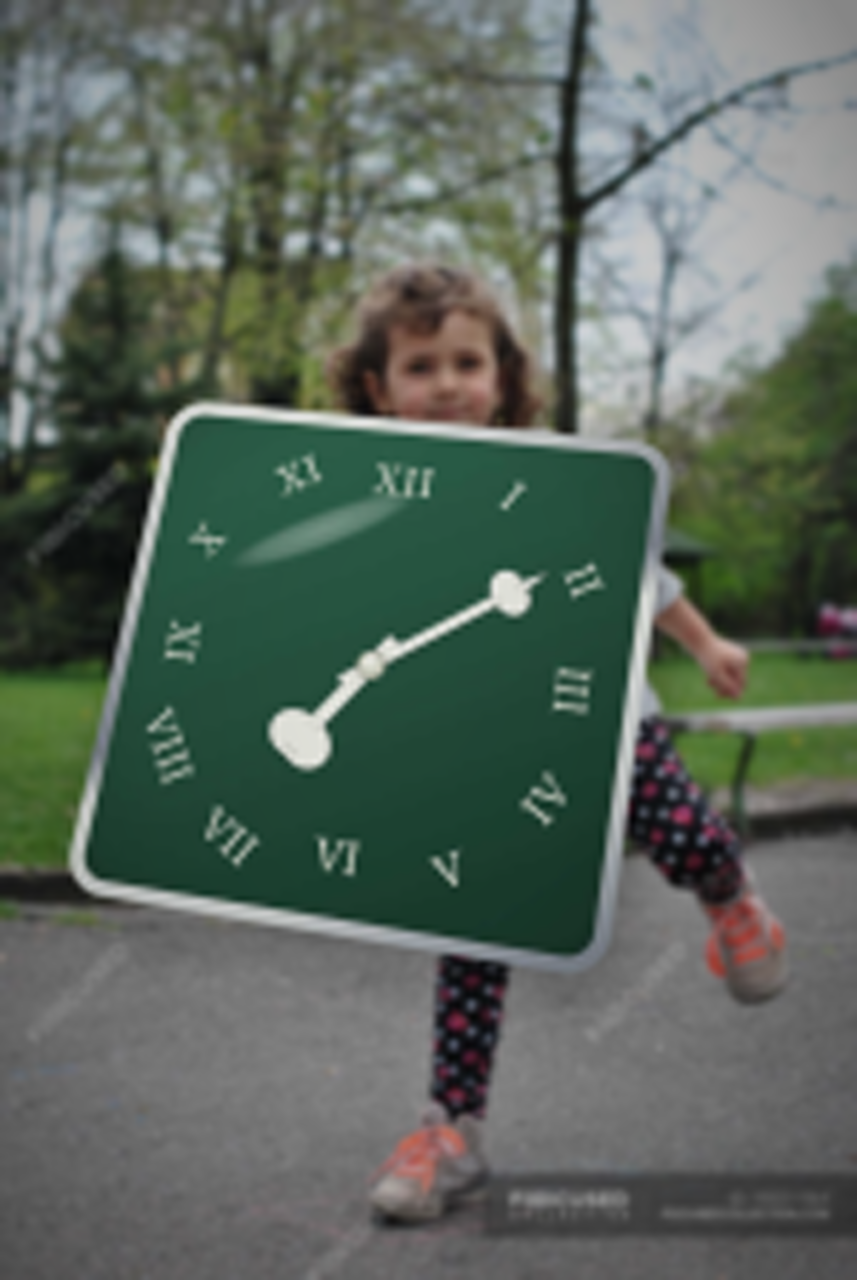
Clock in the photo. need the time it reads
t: 7:09
